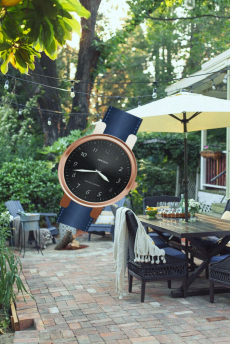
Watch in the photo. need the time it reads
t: 3:42
